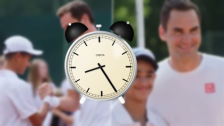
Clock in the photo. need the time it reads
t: 8:25
